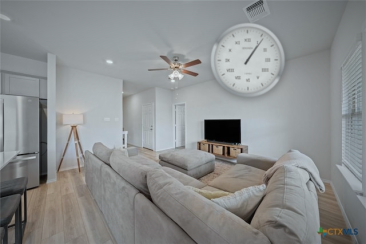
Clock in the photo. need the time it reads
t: 1:06
